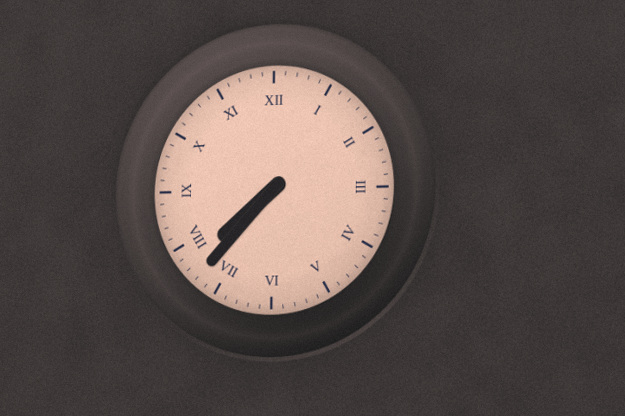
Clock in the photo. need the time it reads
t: 7:37
